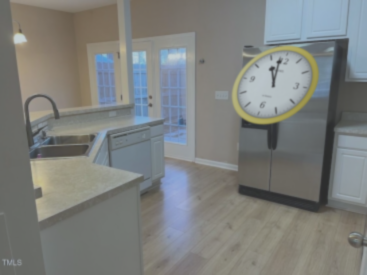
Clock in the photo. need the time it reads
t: 10:58
